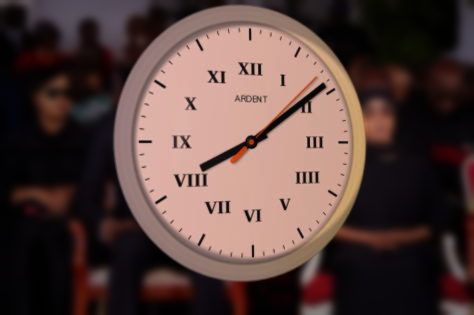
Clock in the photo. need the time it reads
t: 8:09:08
